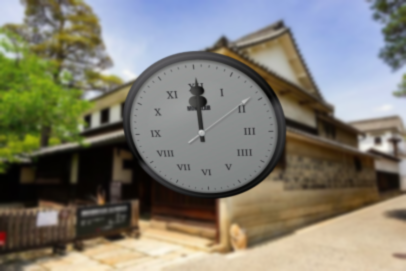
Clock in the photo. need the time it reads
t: 12:00:09
